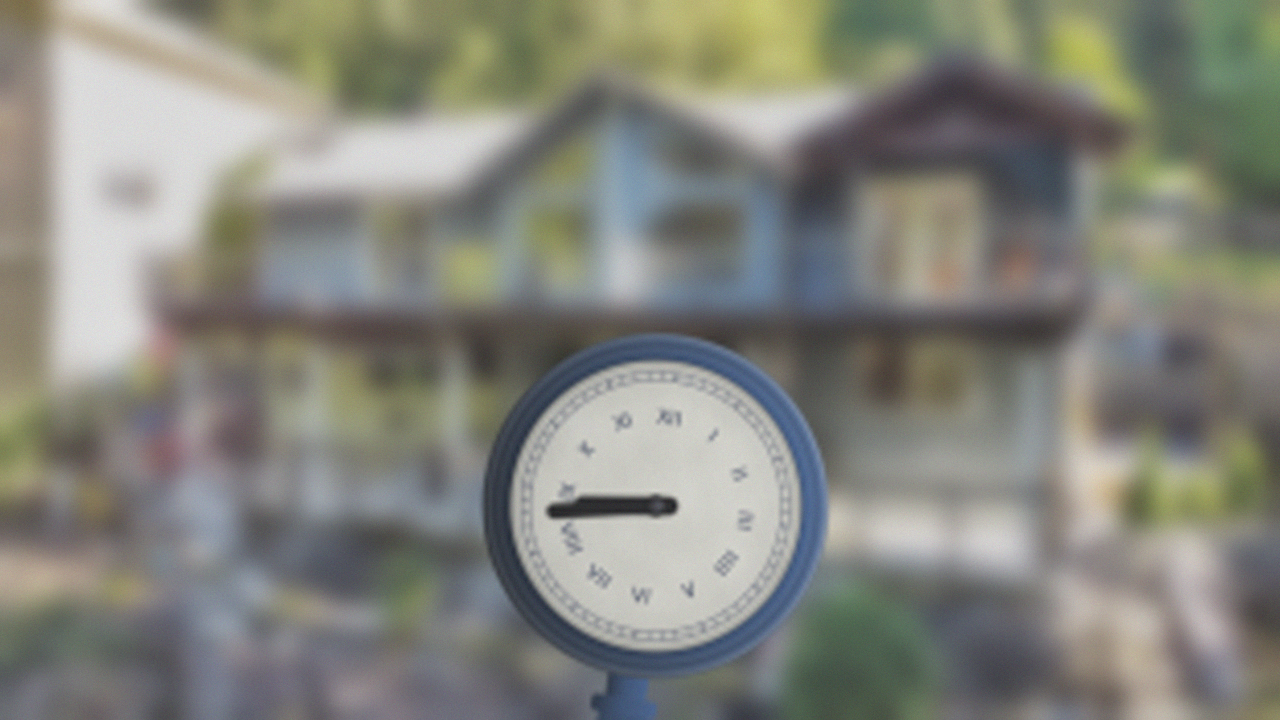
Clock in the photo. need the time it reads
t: 8:43
